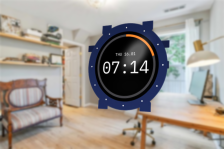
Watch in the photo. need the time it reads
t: 7:14
